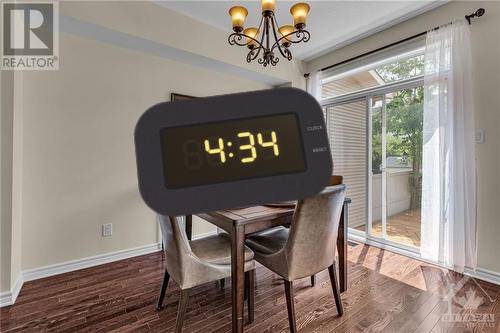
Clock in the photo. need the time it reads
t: 4:34
